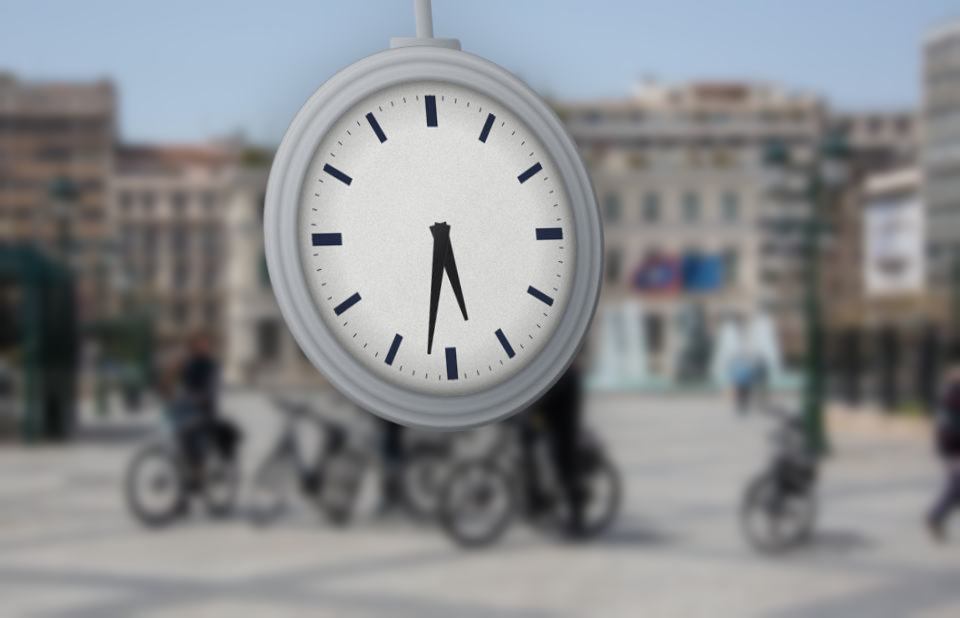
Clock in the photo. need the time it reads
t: 5:32
